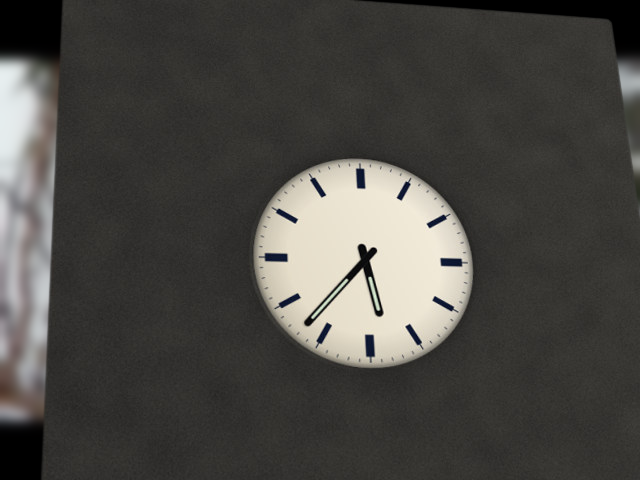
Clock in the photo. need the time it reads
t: 5:37
